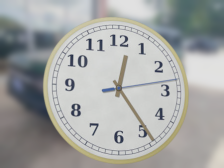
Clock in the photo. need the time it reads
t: 12:24:13
